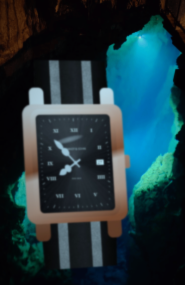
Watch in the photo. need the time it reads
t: 7:53
